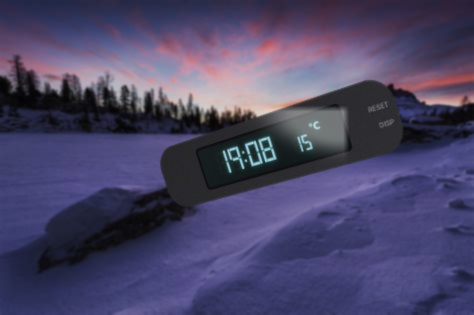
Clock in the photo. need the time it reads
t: 19:08
